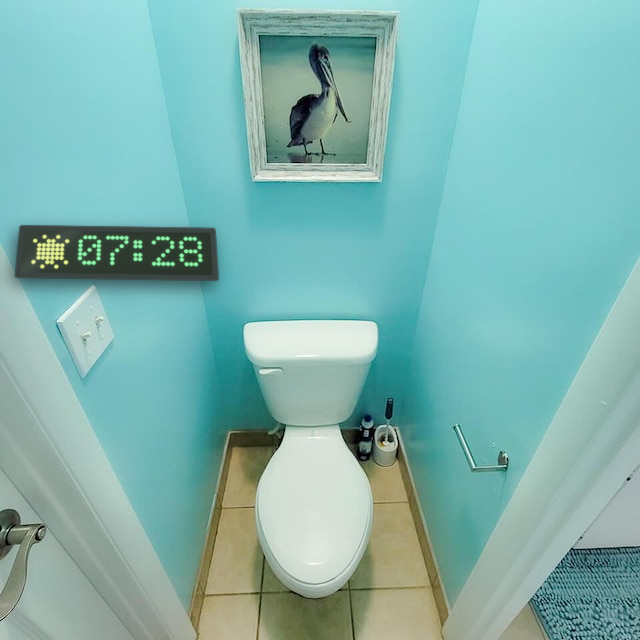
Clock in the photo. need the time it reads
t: 7:28
